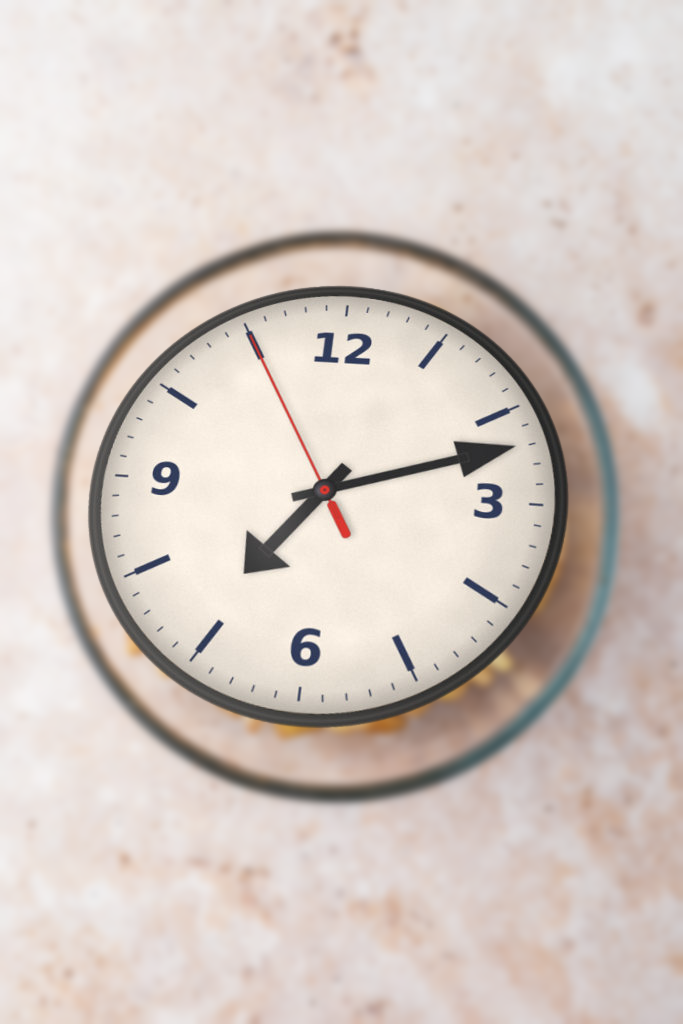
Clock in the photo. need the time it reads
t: 7:11:55
